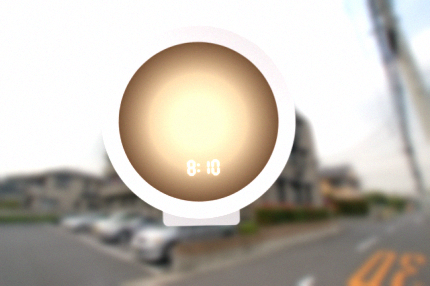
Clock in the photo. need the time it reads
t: 8:10
